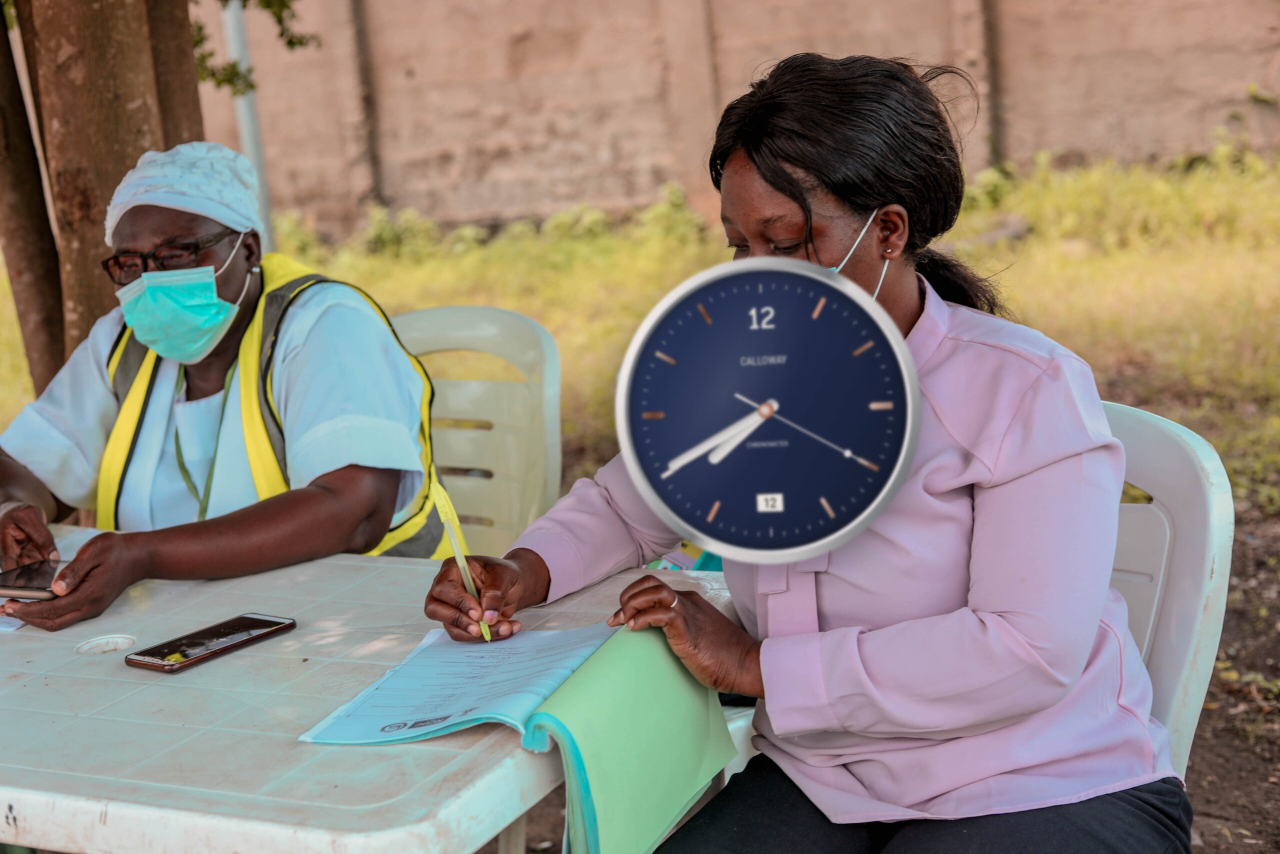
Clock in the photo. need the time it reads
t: 7:40:20
